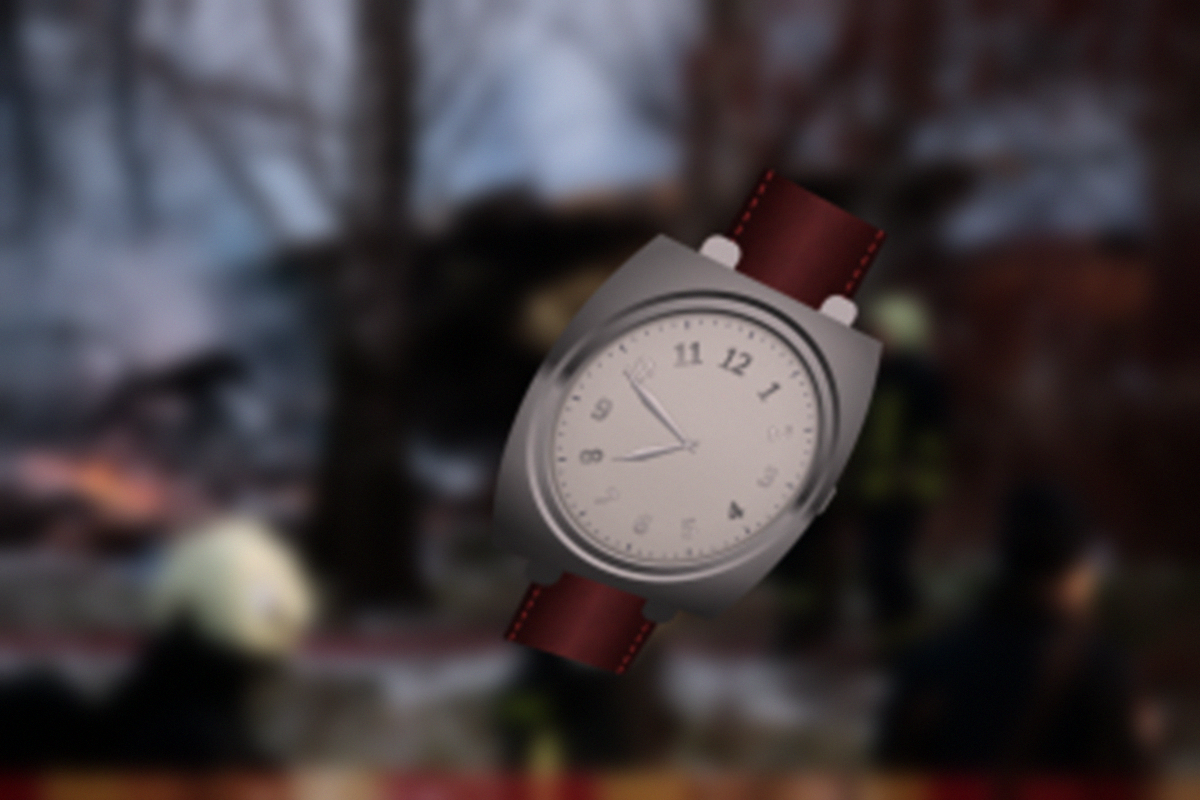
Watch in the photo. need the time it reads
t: 7:49
